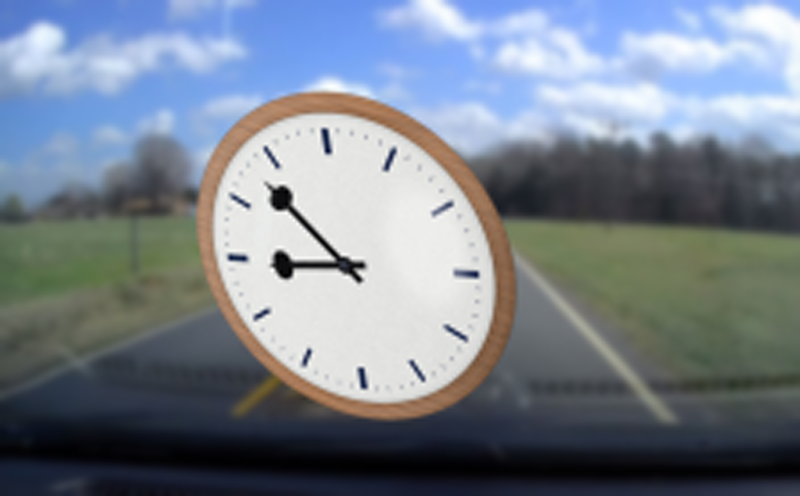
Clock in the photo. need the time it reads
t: 8:53
